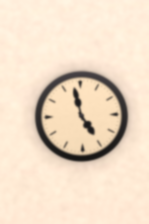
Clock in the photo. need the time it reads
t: 4:58
